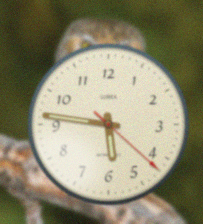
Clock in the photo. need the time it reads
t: 5:46:22
